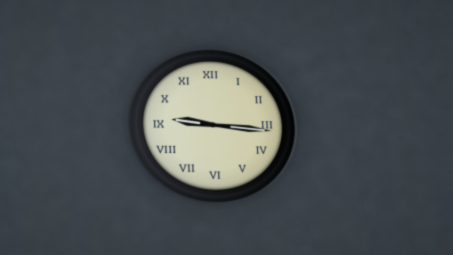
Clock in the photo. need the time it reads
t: 9:16
